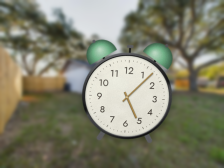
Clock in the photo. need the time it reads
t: 5:07
